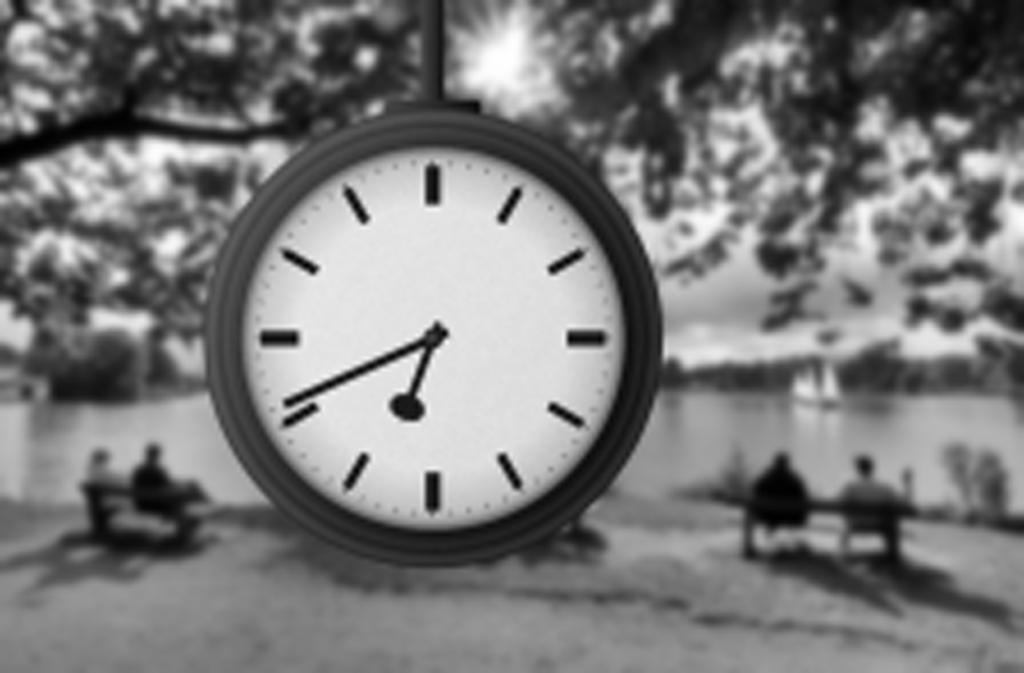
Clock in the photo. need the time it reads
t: 6:41
